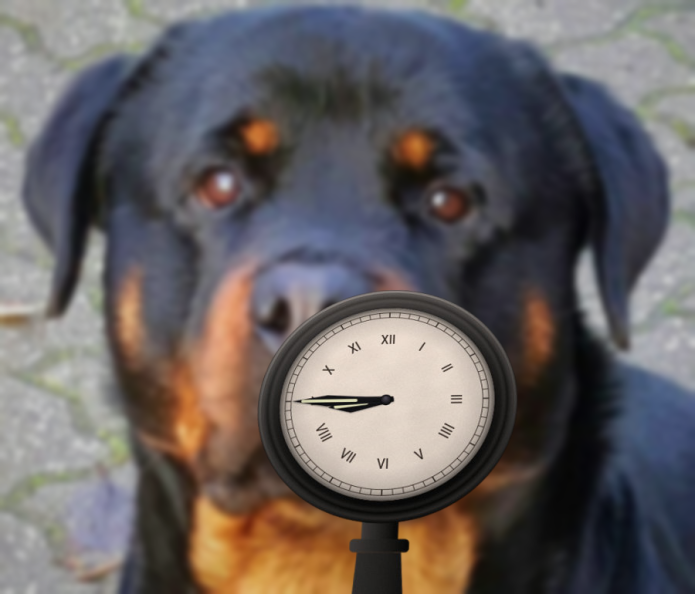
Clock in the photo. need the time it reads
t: 8:45
